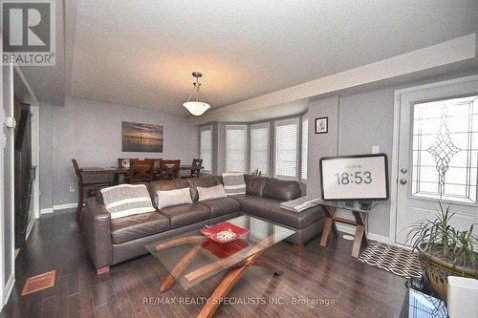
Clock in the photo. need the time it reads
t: 18:53
